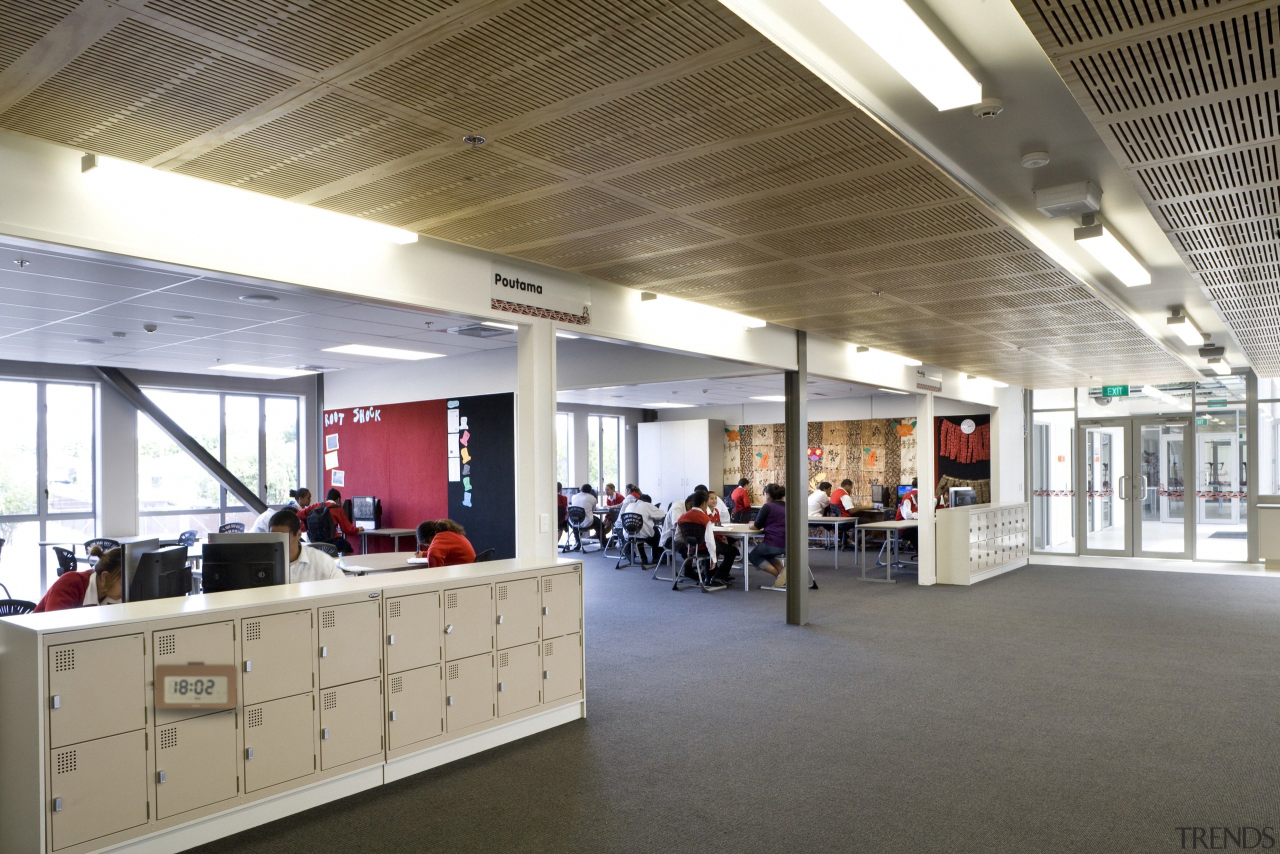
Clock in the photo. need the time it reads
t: 18:02
